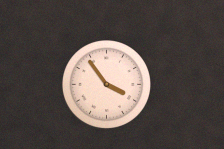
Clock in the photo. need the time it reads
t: 3:54
